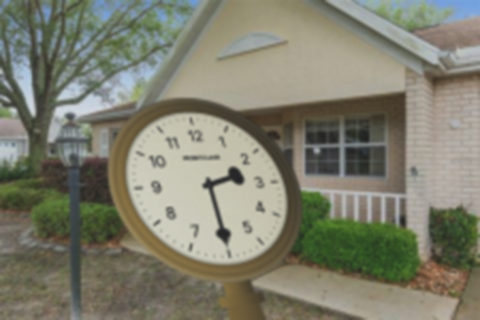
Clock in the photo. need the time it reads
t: 2:30
